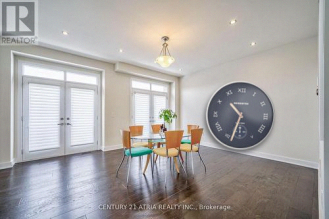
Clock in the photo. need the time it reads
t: 10:33
